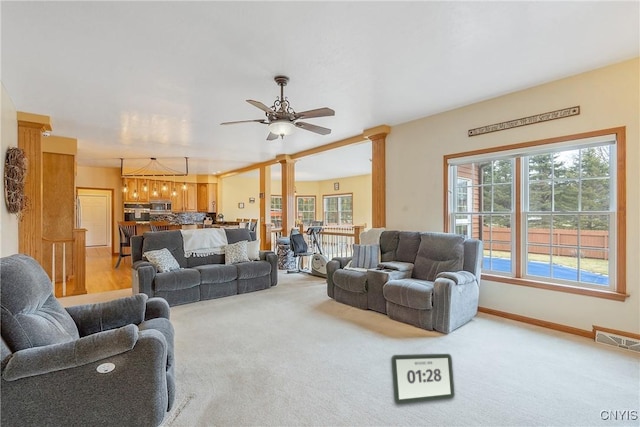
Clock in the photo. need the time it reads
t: 1:28
